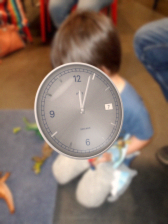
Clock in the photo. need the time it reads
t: 12:04
